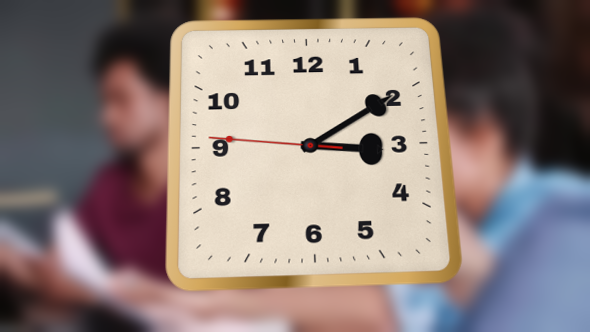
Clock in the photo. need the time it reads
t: 3:09:46
